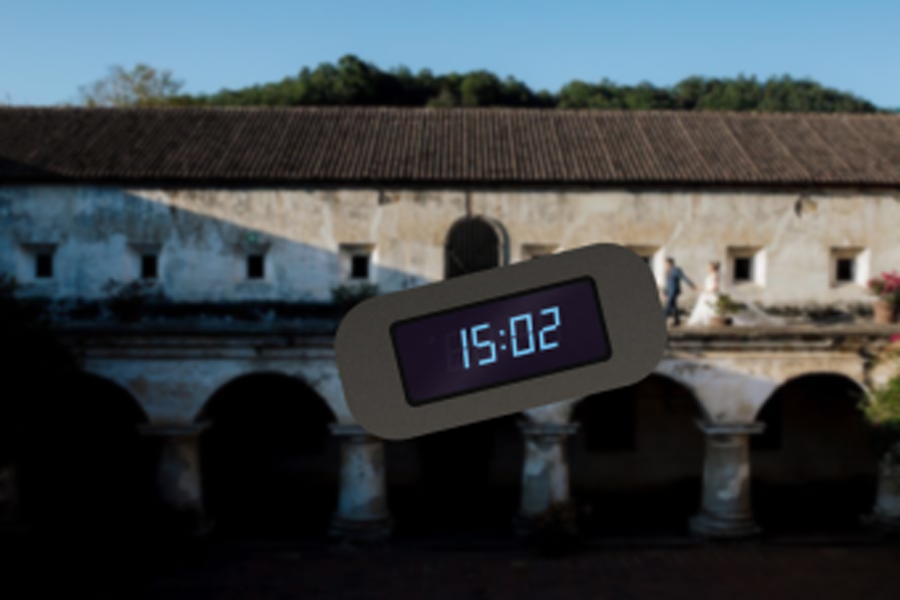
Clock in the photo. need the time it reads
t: 15:02
